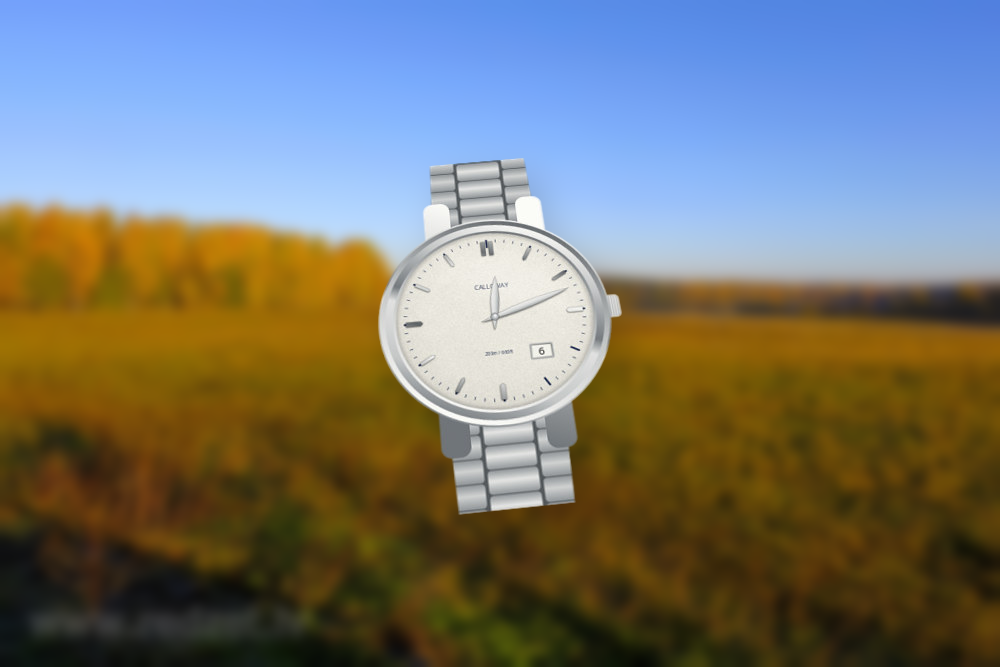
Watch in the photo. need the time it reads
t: 12:12
